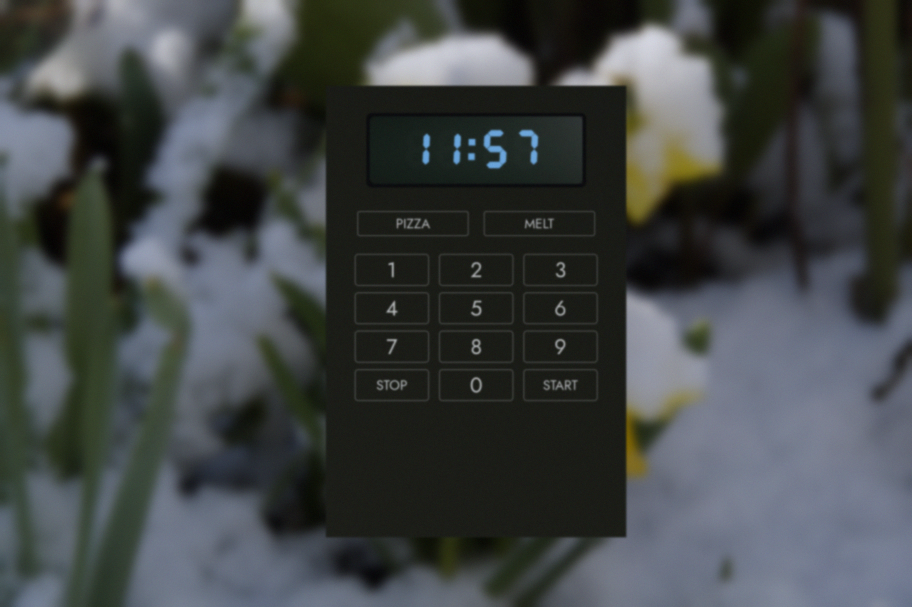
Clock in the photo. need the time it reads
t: 11:57
